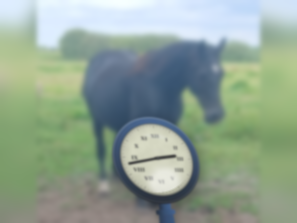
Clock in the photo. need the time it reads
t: 2:43
